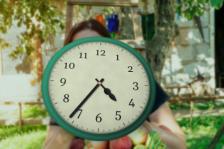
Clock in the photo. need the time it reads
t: 4:36
